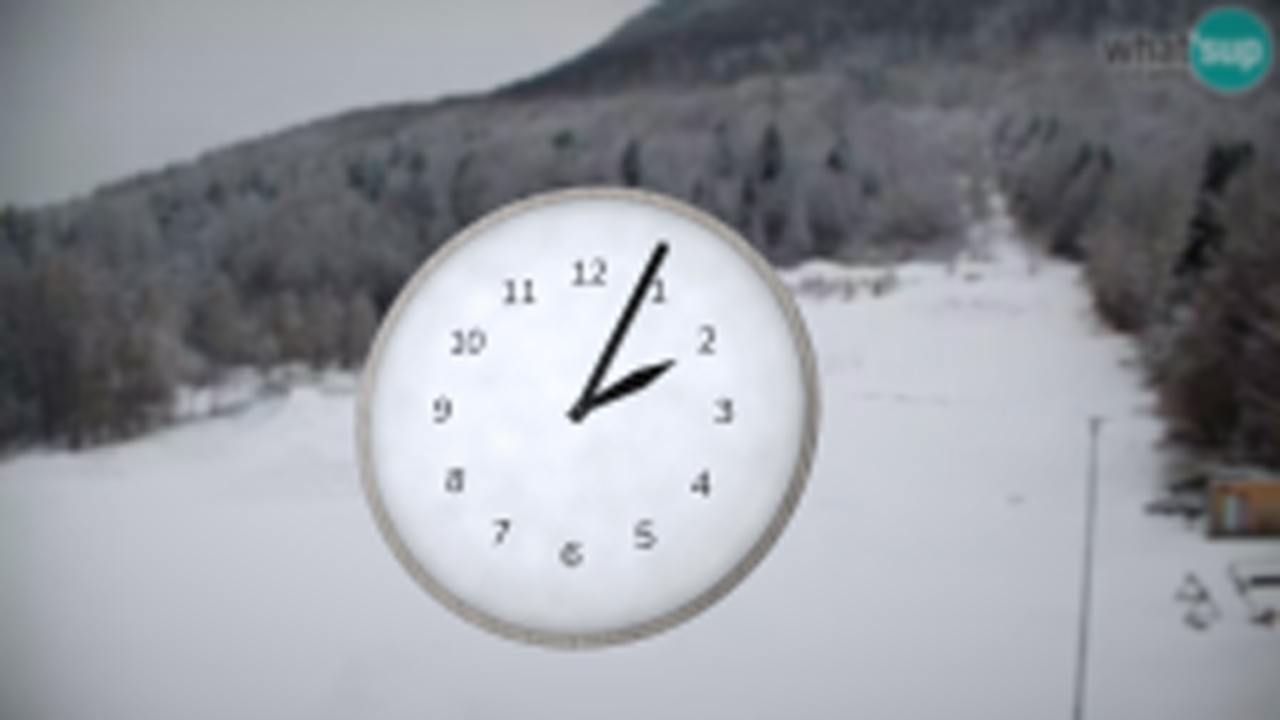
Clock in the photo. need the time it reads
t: 2:04
